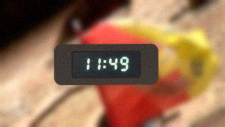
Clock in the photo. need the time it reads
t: 11:49
